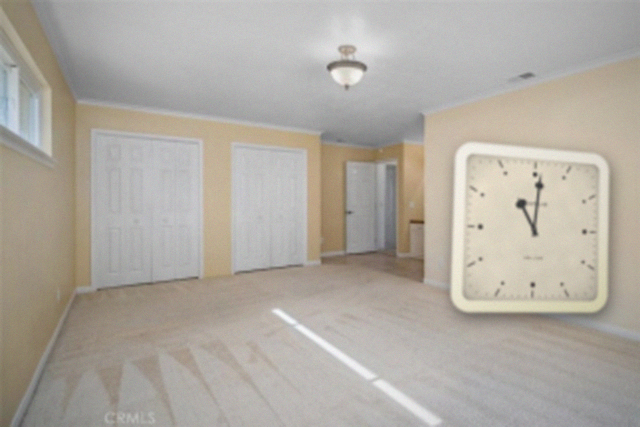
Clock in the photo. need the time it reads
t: 11:01
